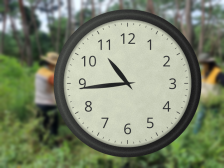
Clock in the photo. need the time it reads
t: 10:44
